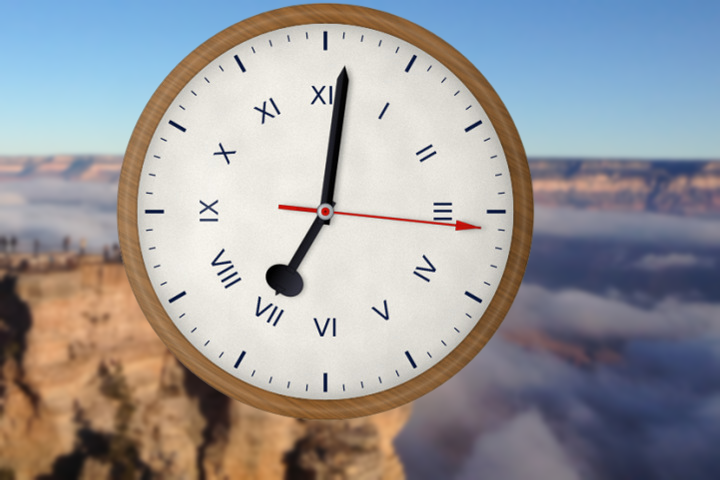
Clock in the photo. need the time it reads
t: 7:01:16
